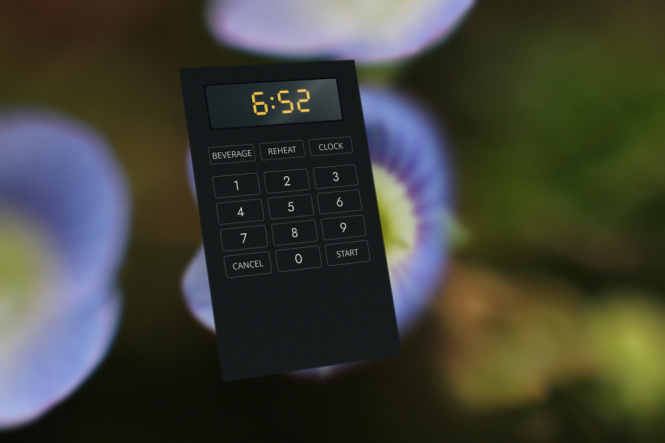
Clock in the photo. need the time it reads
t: 6:52
